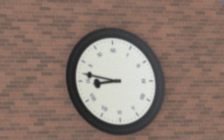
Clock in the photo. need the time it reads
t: 8:47
